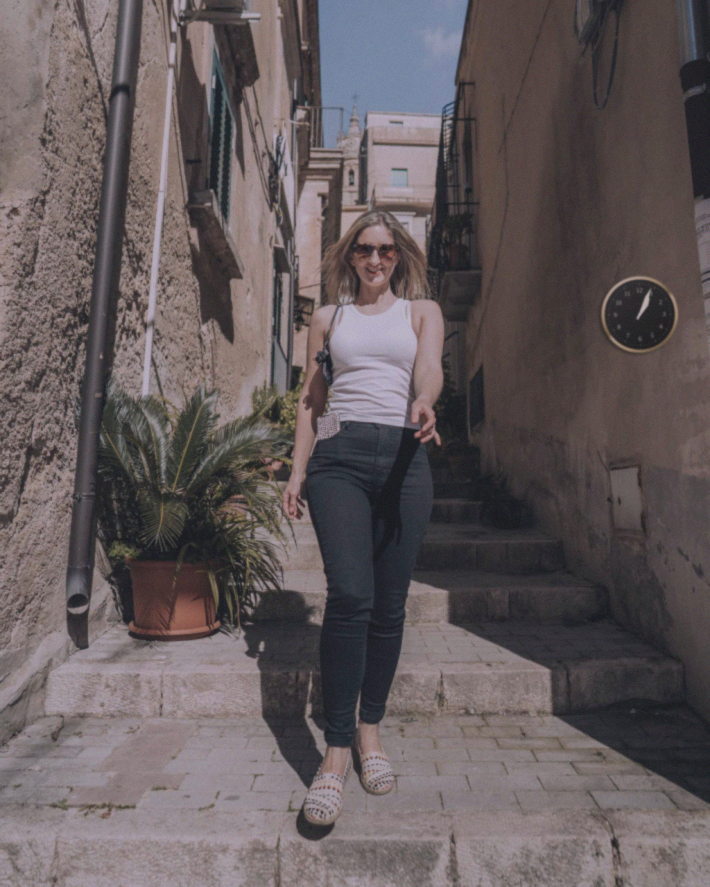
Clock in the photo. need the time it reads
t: 1:04
